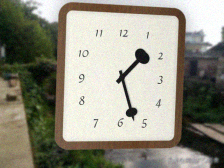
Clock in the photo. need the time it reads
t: 1:27
